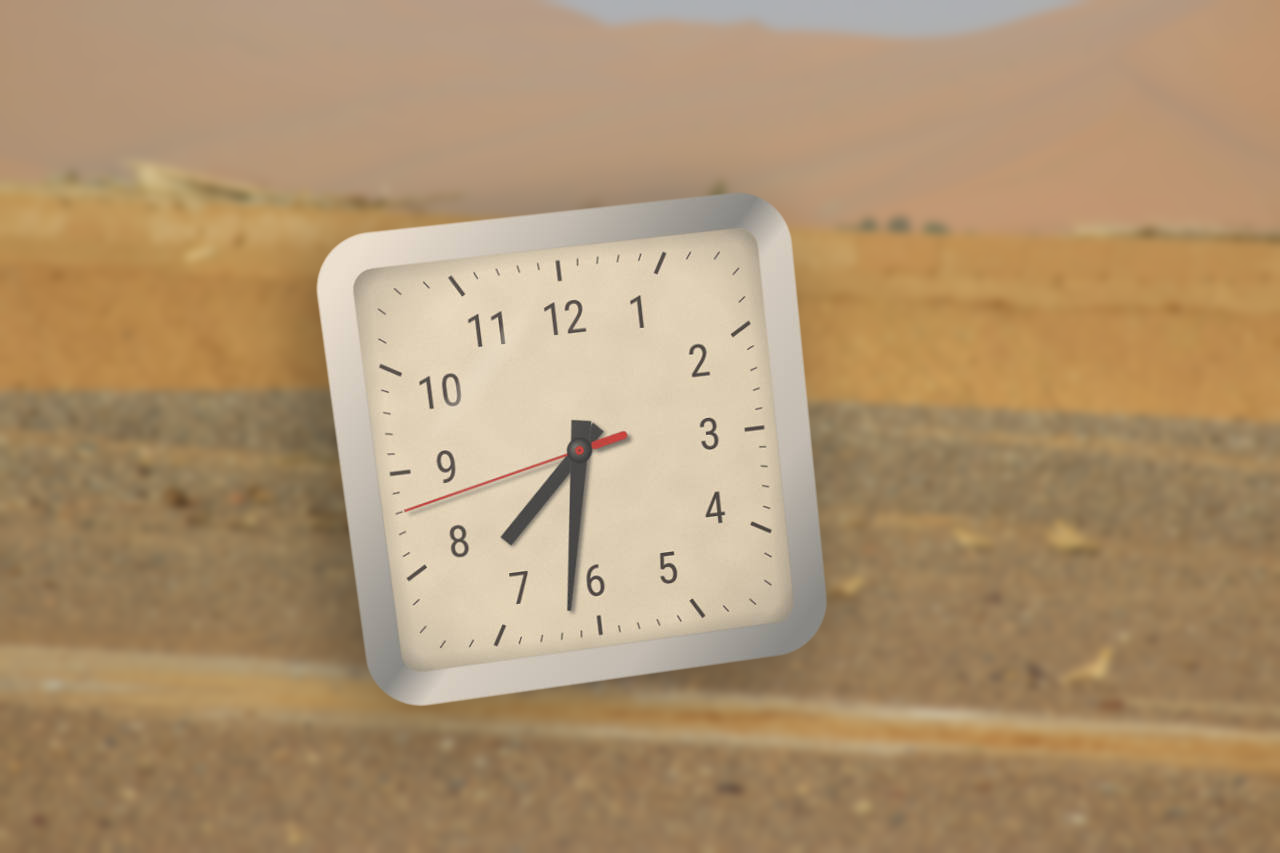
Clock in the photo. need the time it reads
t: 7:31:43
